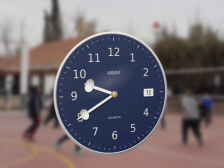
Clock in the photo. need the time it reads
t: 9:40
